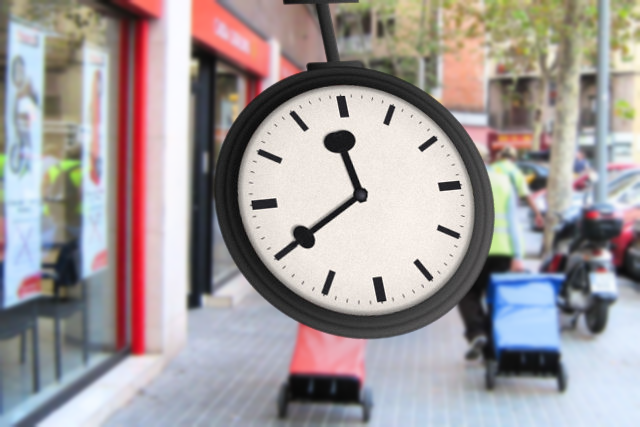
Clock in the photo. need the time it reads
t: 11:40
